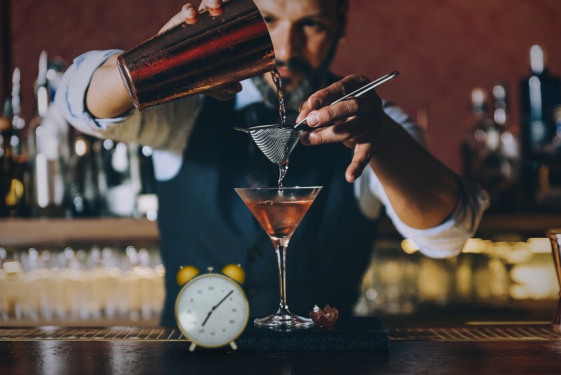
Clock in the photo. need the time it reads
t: 7:08
